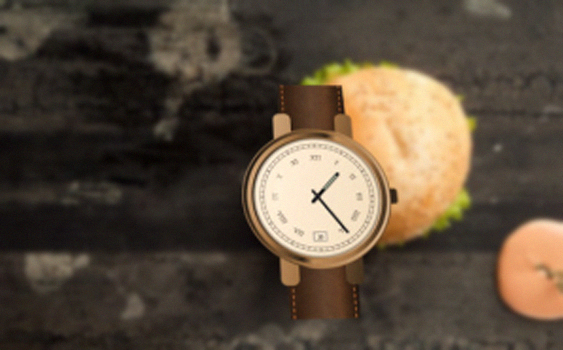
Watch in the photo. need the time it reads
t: 1:24
